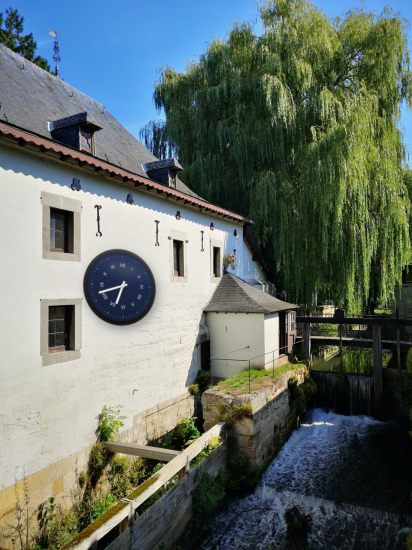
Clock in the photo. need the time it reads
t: 6:42
